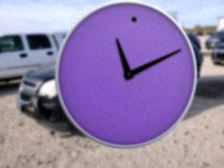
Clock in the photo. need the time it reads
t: 11:10
